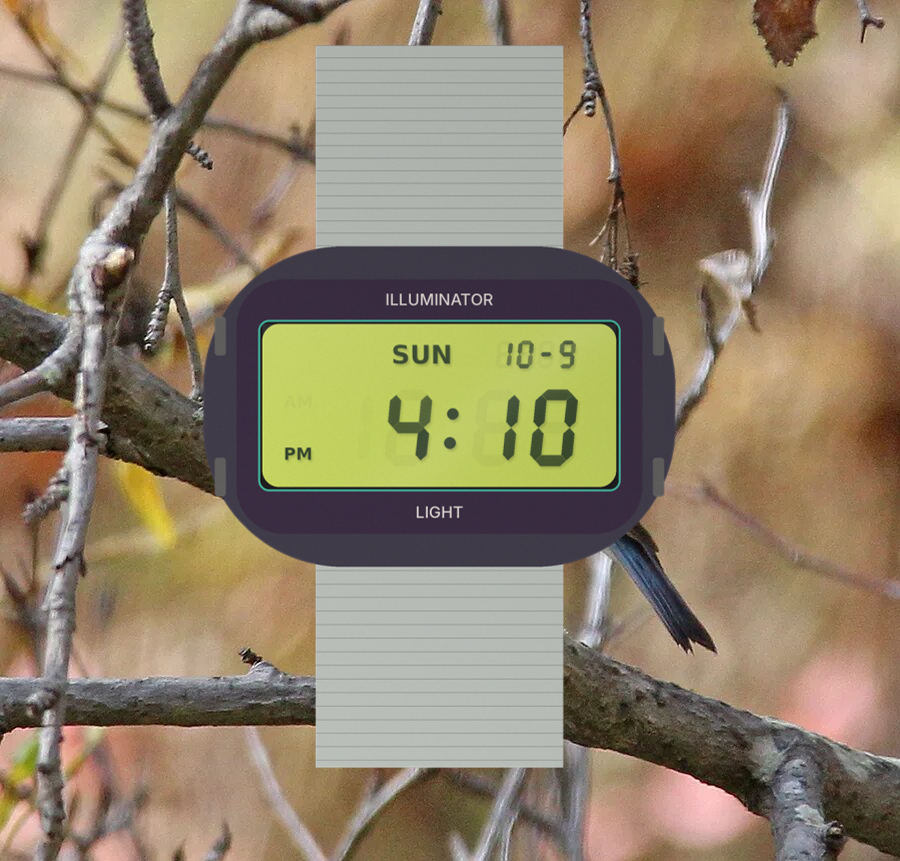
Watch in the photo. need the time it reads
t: 4:10
